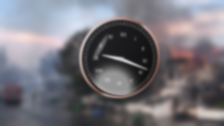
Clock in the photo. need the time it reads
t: 9:18
